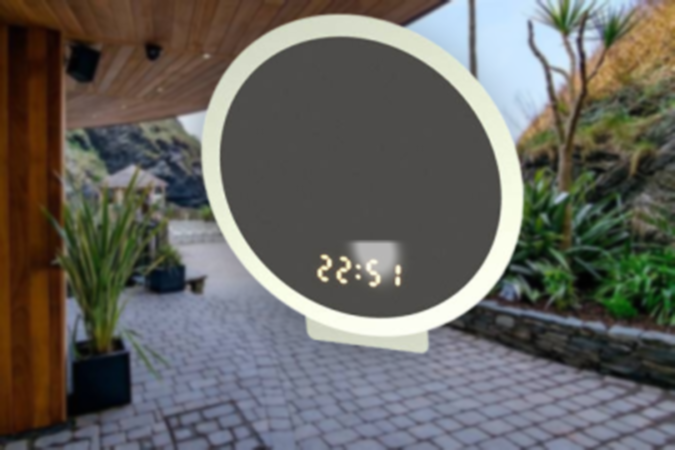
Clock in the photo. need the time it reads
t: 22:51
